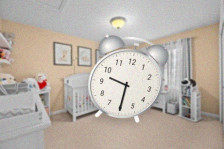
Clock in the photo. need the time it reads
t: 9:30
